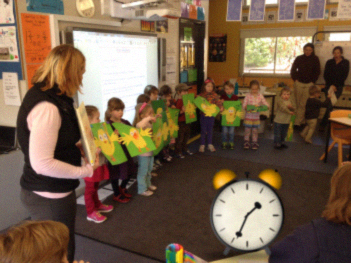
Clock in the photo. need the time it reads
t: 1:34
